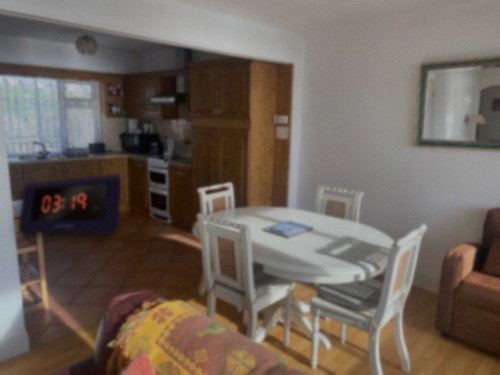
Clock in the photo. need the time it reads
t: 3:19
